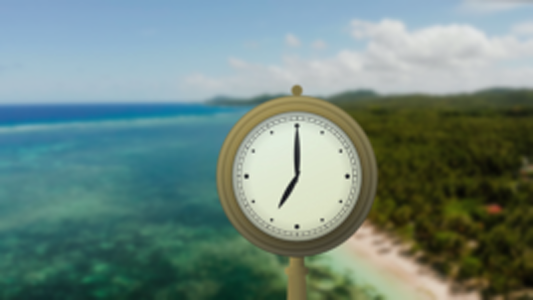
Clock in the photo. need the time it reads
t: 7:00
